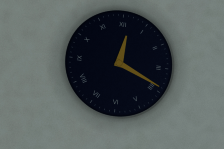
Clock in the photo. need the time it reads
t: 12:19
